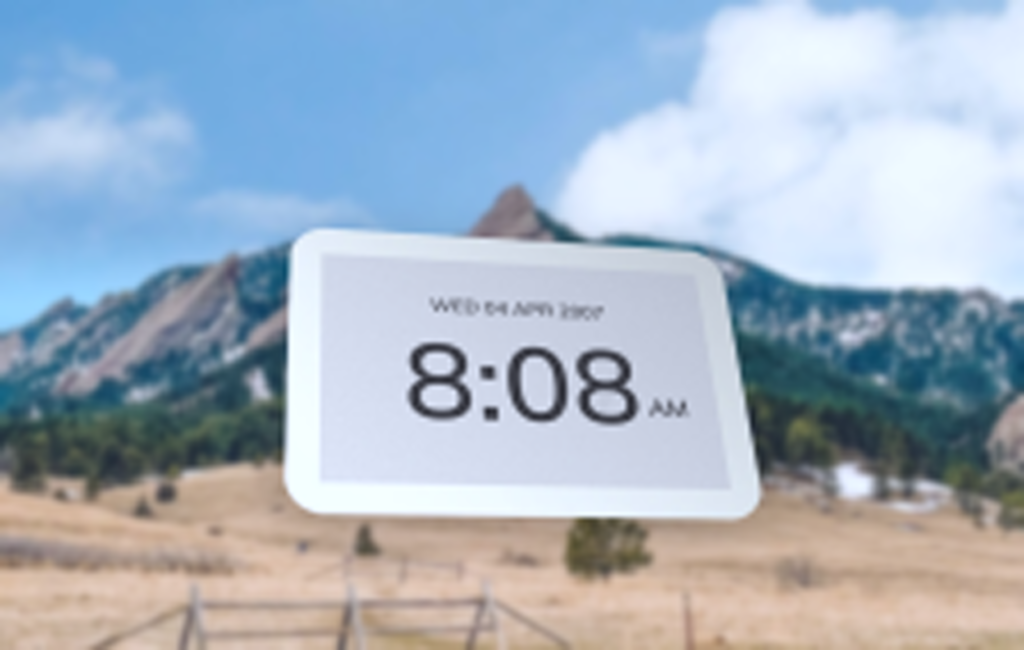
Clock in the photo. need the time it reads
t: 8:08
